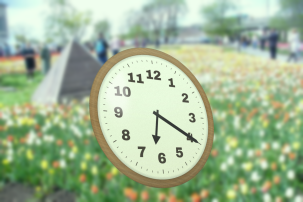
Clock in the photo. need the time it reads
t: 6:20
